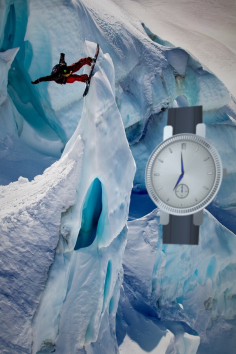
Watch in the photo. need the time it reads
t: 6:59
